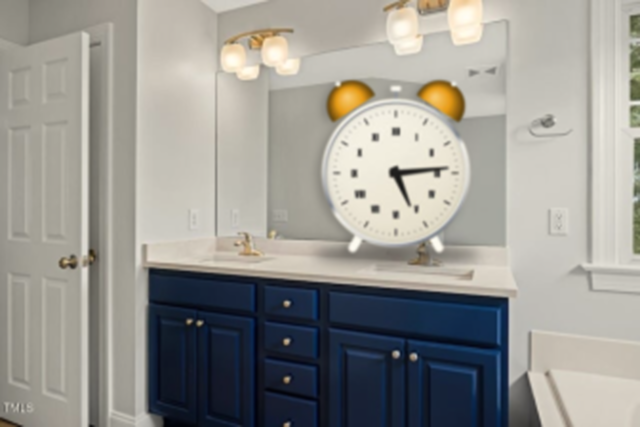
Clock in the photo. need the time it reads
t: 5:14
